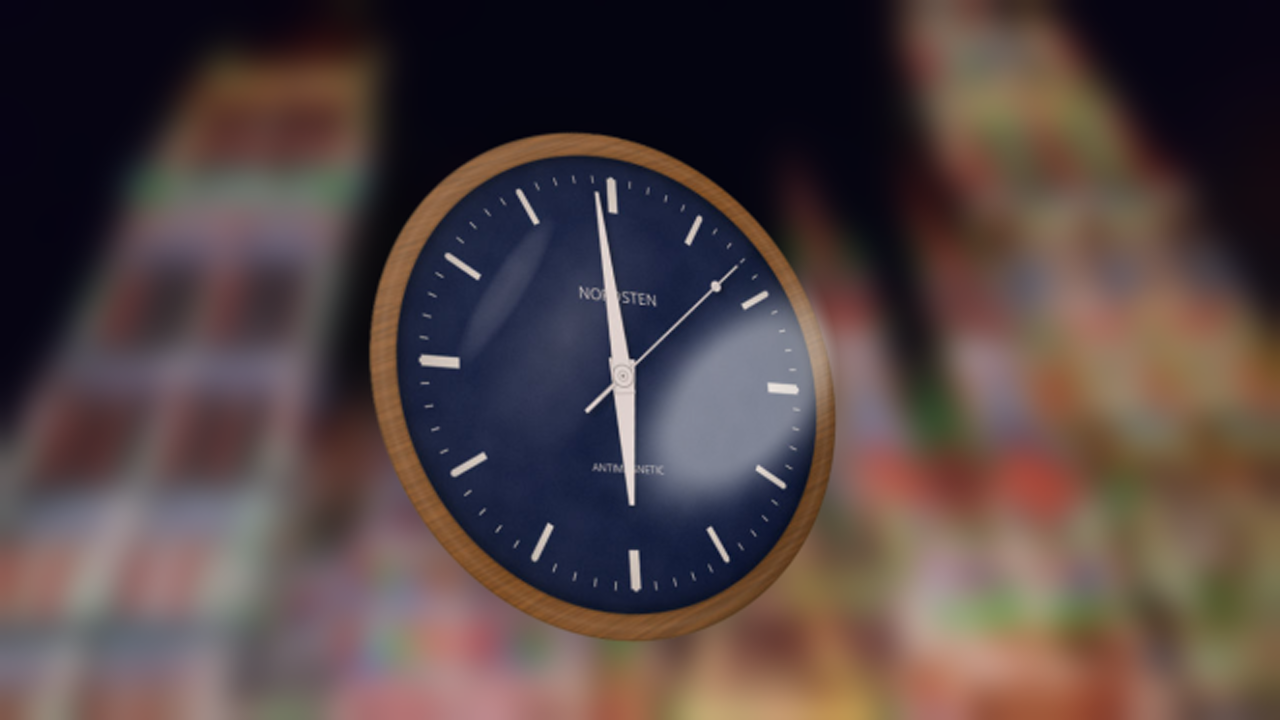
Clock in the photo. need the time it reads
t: 5:59:08
